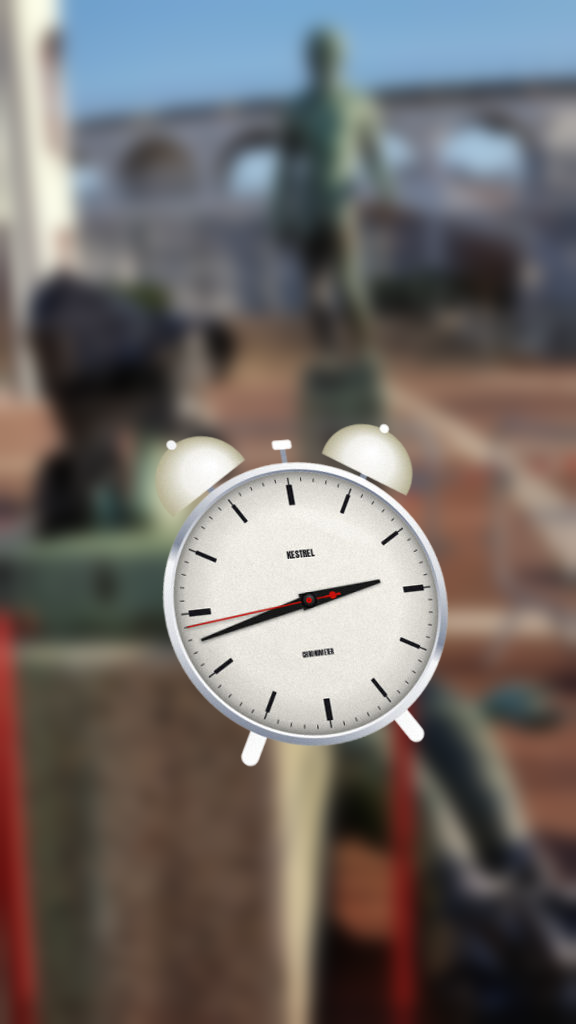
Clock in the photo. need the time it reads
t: 2:42:44
